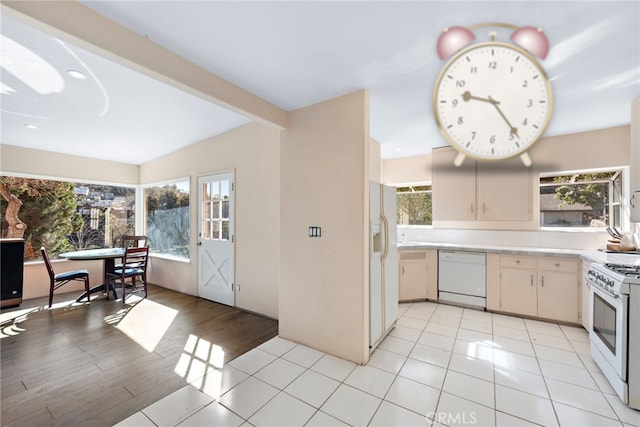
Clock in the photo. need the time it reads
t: 9:24
